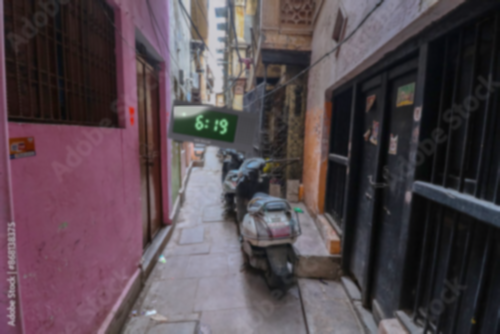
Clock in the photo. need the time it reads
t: 6:19
